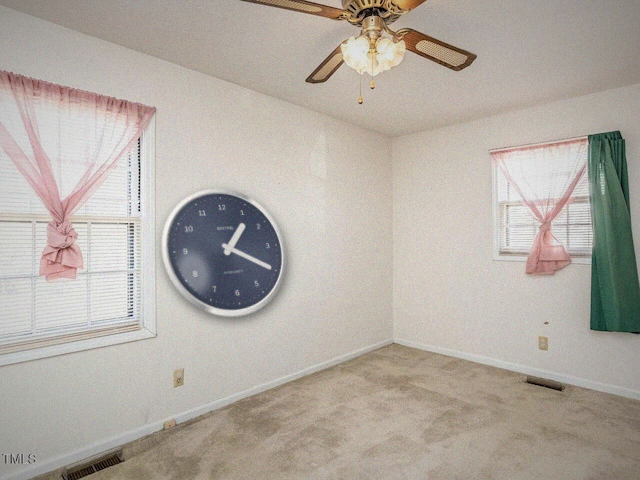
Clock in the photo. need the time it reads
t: 1:20
